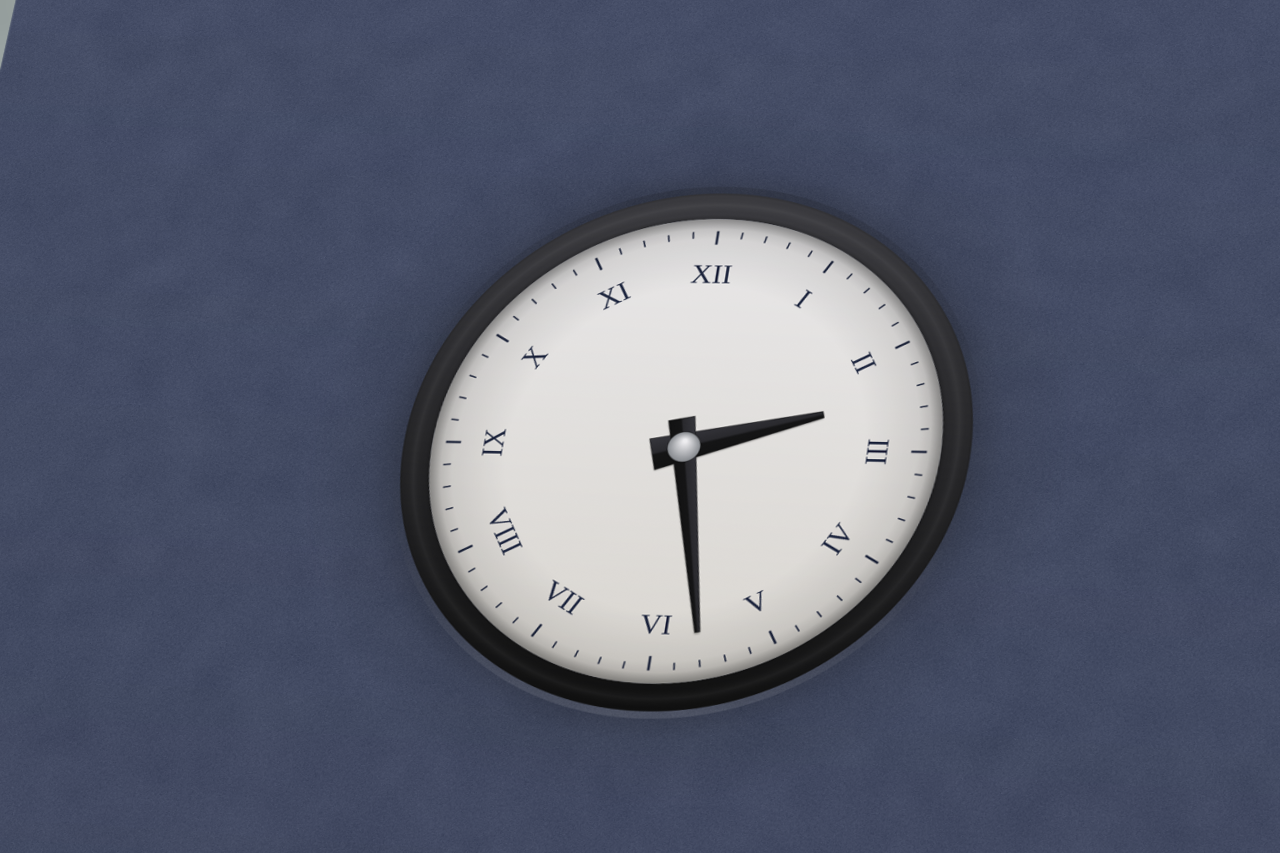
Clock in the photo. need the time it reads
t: 2:28
